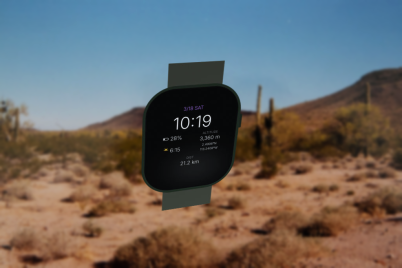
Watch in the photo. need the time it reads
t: 10:19
